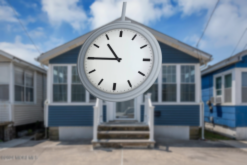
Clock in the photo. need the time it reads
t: 10:45
